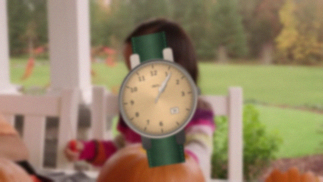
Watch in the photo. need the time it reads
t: 1:06
